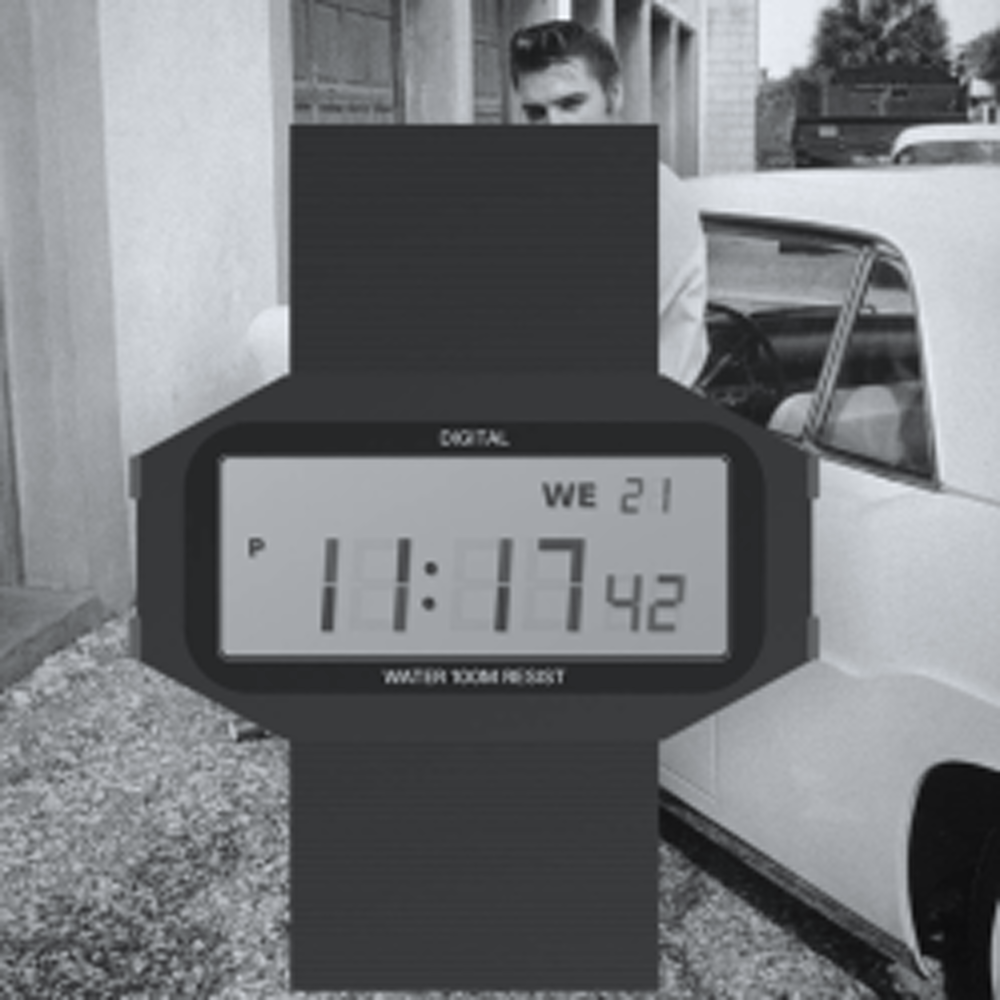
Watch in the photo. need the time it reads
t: 11:17:42
